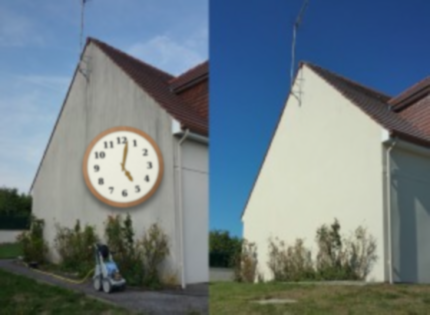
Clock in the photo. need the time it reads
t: 5:02
